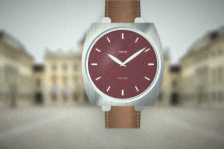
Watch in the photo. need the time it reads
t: 10:09
